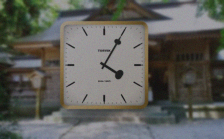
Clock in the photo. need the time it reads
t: 4:05
